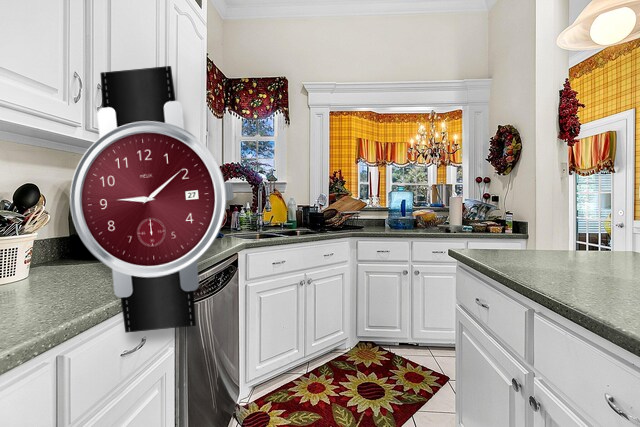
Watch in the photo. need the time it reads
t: 9:09
